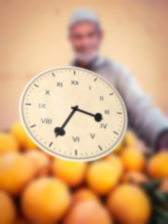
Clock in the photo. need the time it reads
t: 3:35
